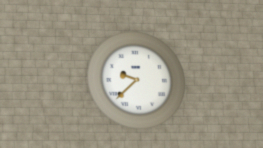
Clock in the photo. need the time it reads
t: 9:38
